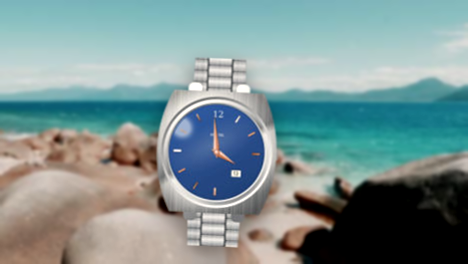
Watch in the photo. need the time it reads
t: 3:59
